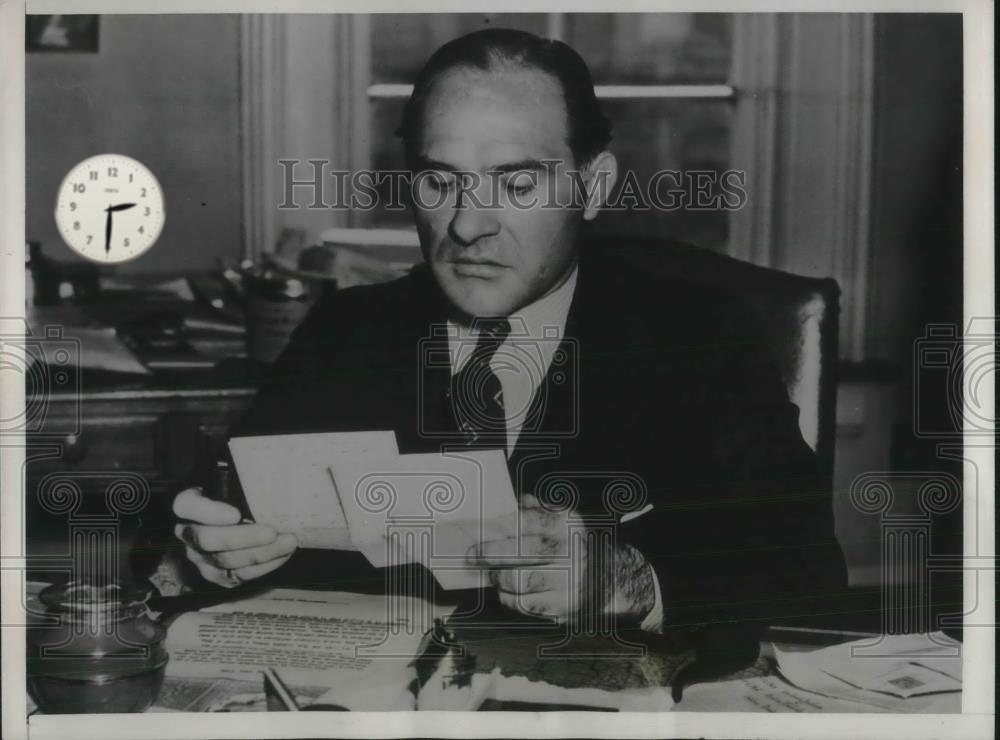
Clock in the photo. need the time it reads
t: 2:30
